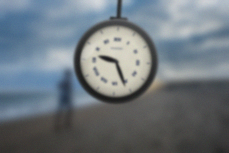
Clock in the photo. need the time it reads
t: 9:26
